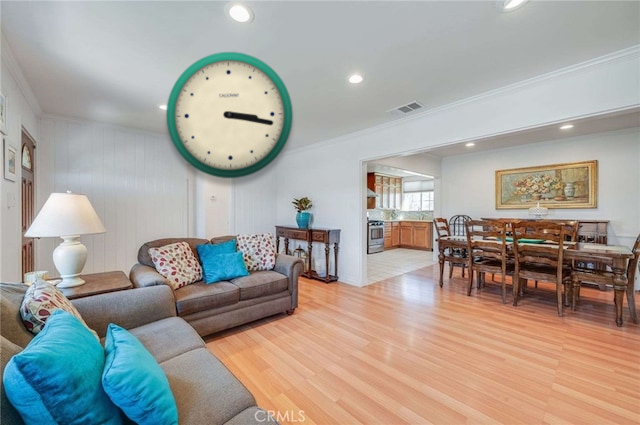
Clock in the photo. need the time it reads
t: 3:17
